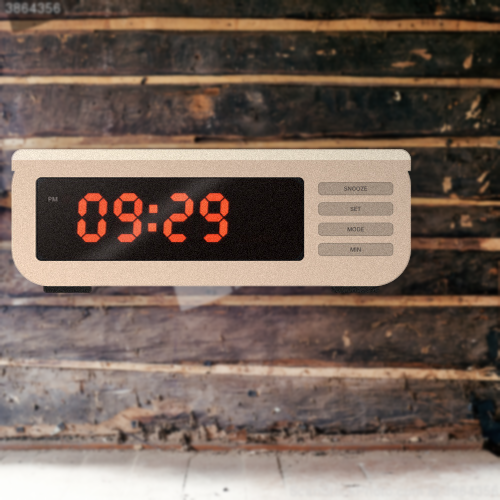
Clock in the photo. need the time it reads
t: 9:29
